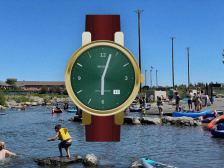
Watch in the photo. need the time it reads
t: 6:03
